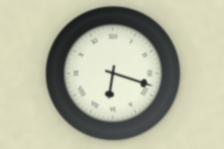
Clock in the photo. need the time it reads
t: 6:18
